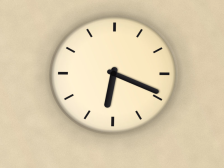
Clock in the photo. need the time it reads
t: 6:19
